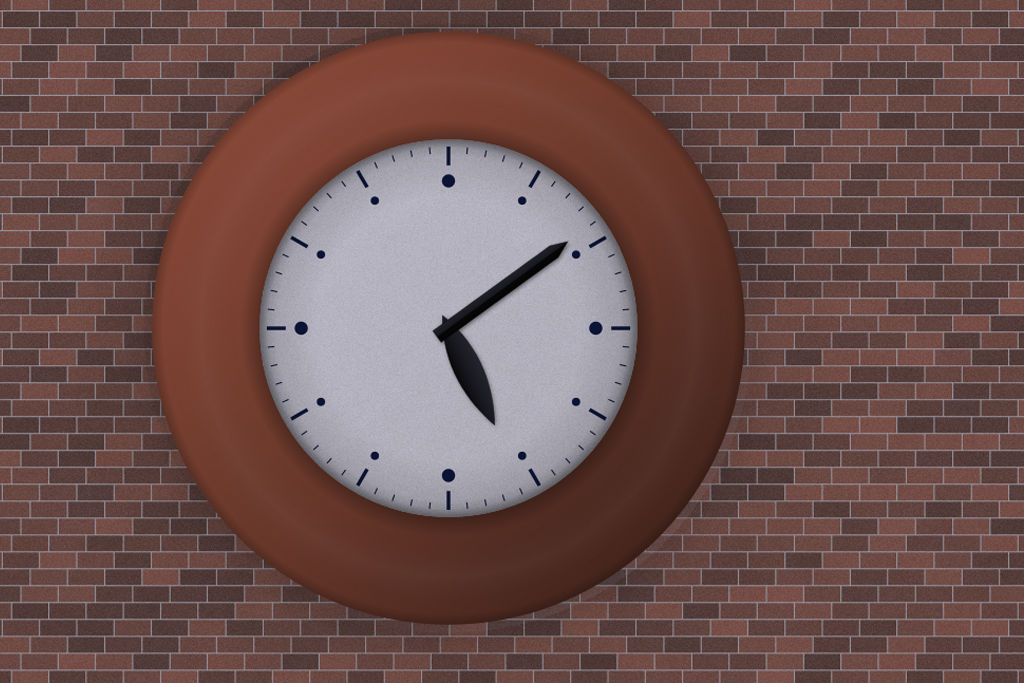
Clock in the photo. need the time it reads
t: 5:09
